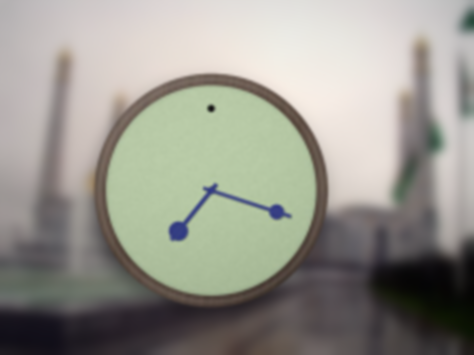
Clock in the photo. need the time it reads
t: 7:18
